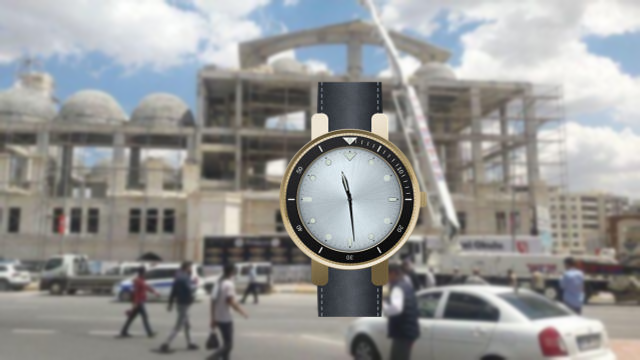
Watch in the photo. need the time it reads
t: 11:29
